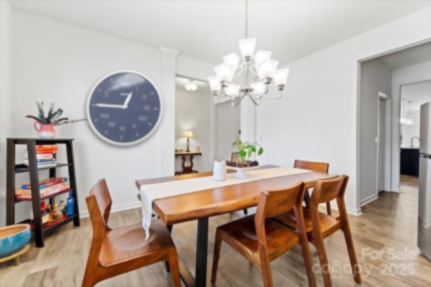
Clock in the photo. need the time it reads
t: 12:45
